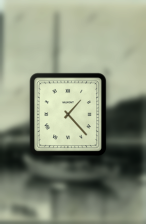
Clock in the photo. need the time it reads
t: 1:23
